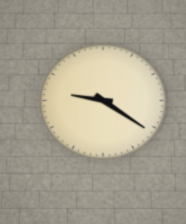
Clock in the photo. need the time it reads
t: 9:21
